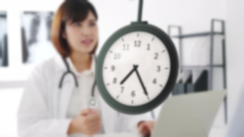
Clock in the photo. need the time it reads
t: 7:25
